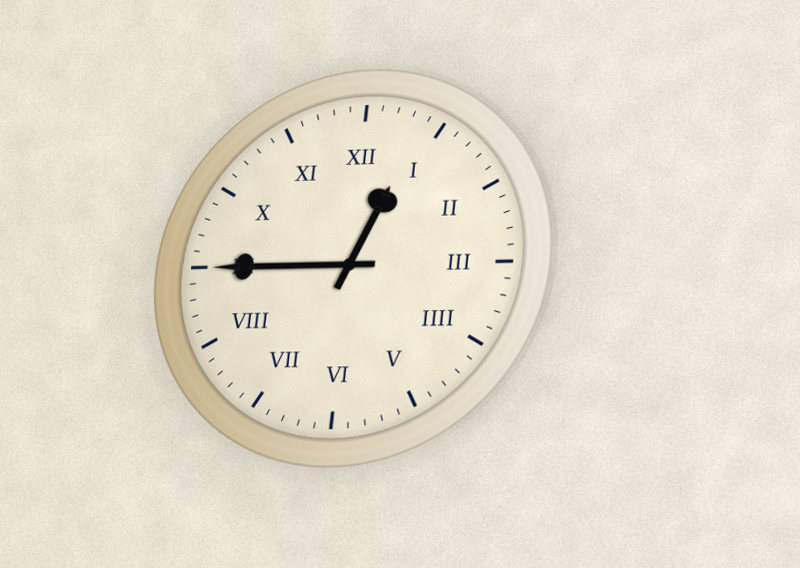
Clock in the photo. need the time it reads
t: 12:45
